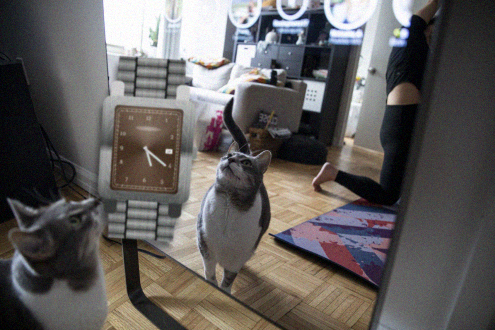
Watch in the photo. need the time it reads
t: 5:21
